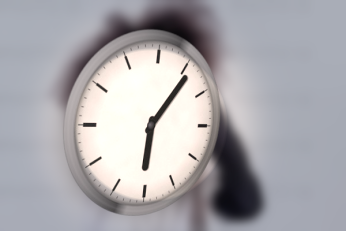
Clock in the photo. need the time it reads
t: 6:06
